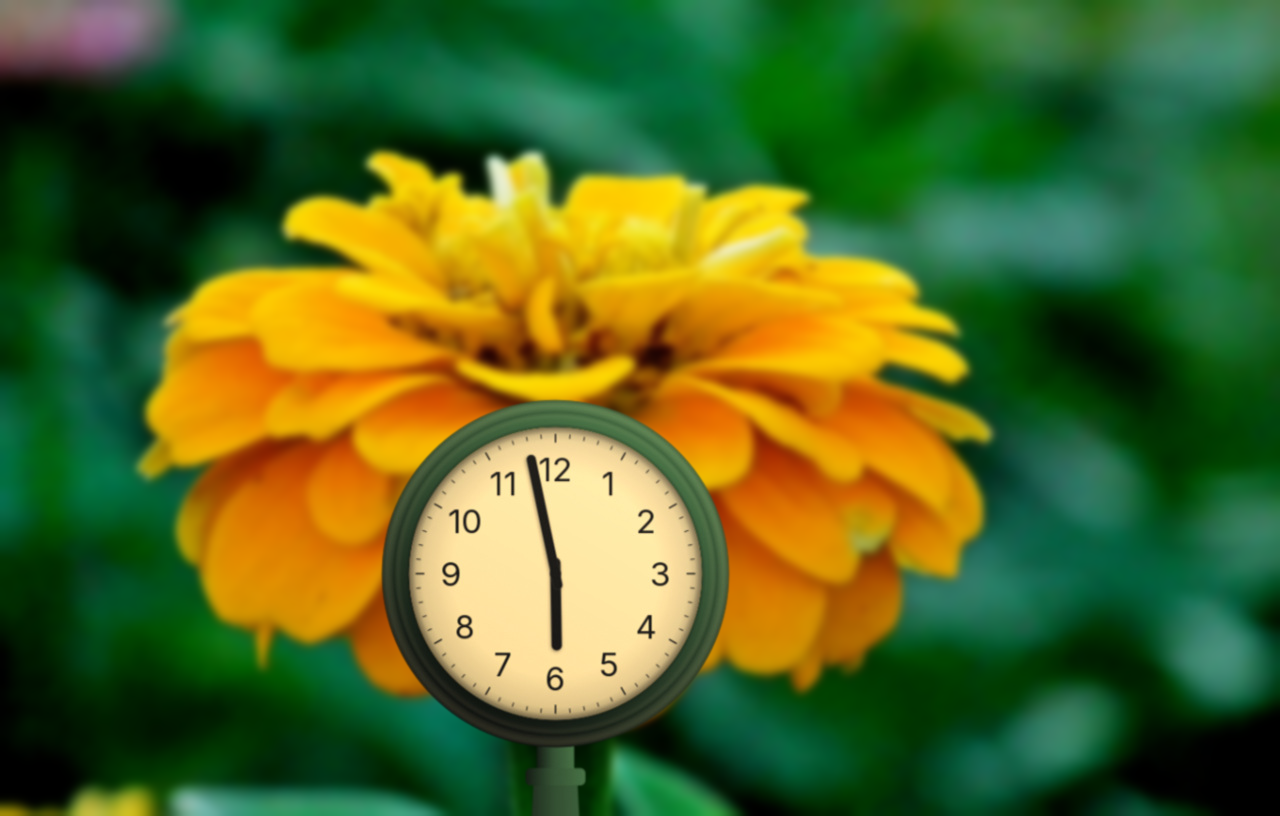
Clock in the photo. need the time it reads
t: 5:58
